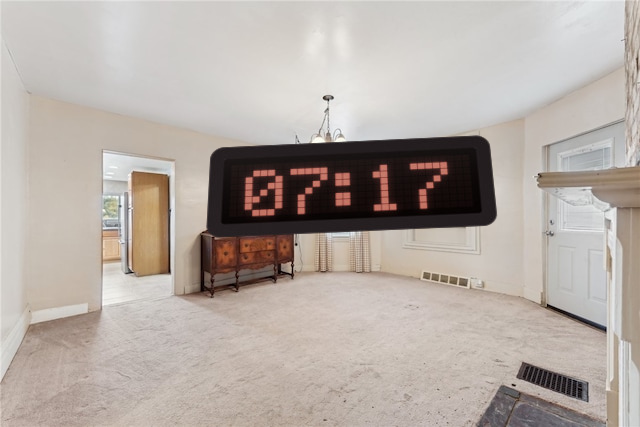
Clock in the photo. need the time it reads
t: 7:17
